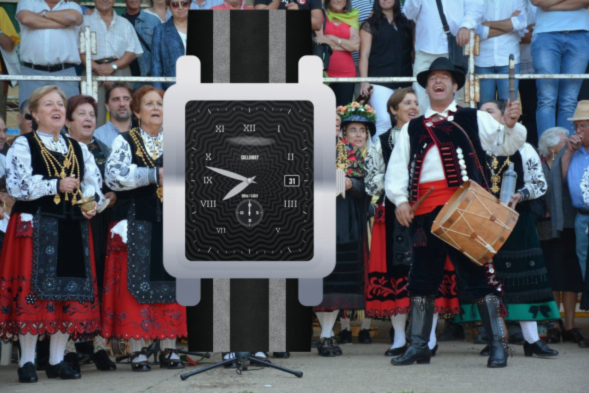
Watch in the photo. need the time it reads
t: 7:48
